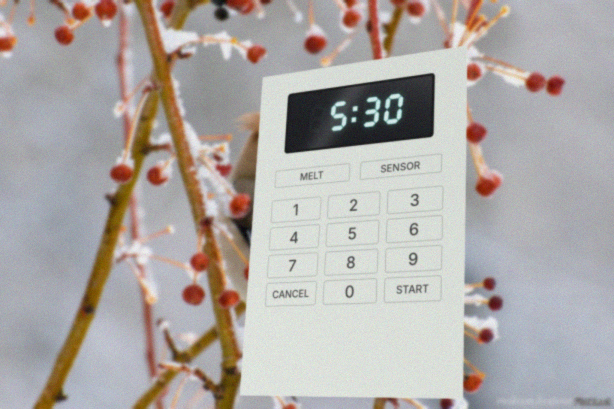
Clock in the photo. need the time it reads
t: 5:30
